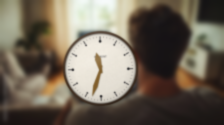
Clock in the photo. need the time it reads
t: 11:33
